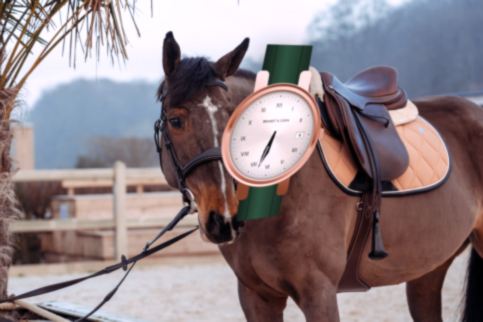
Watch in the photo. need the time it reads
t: 6:33
